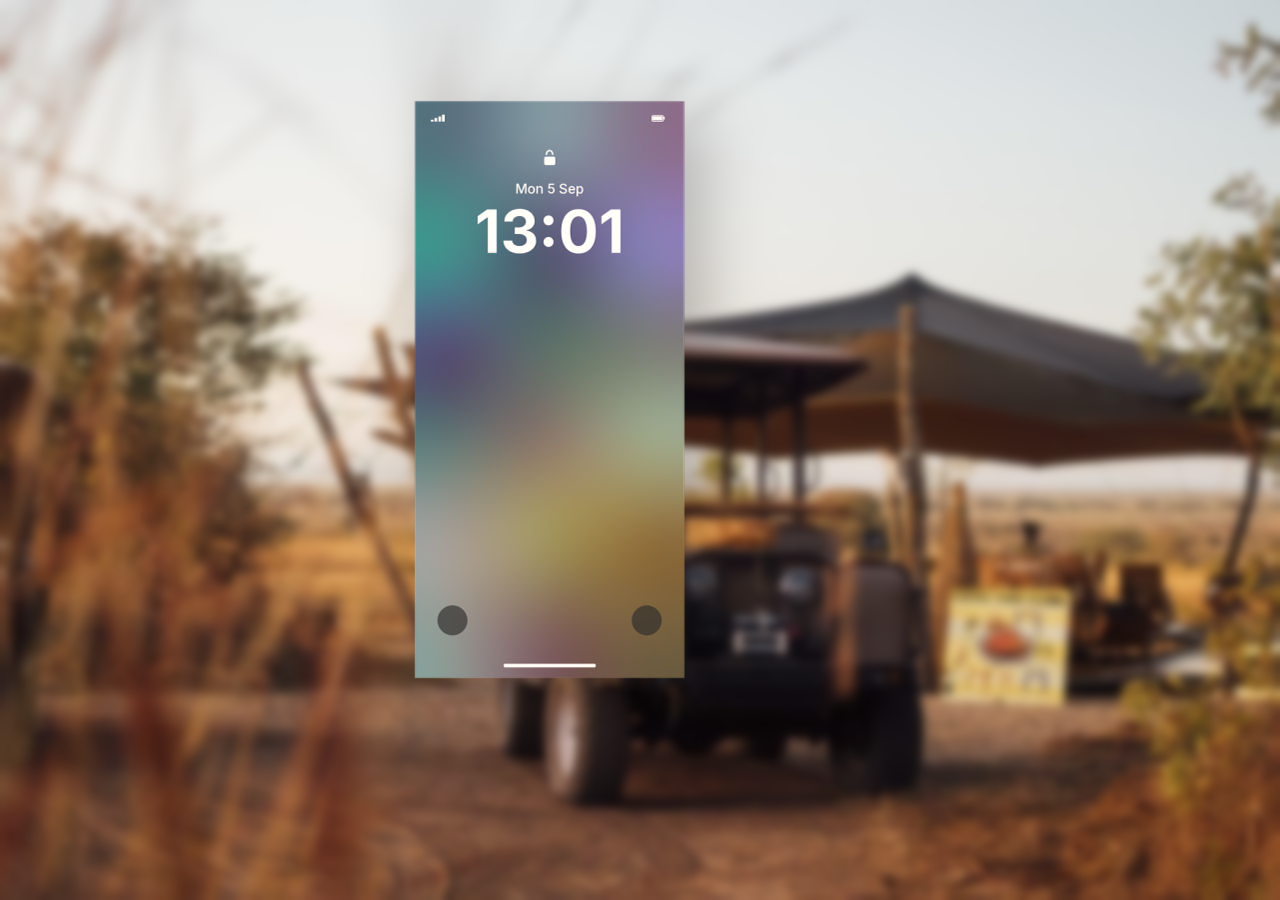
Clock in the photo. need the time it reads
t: 13:01
